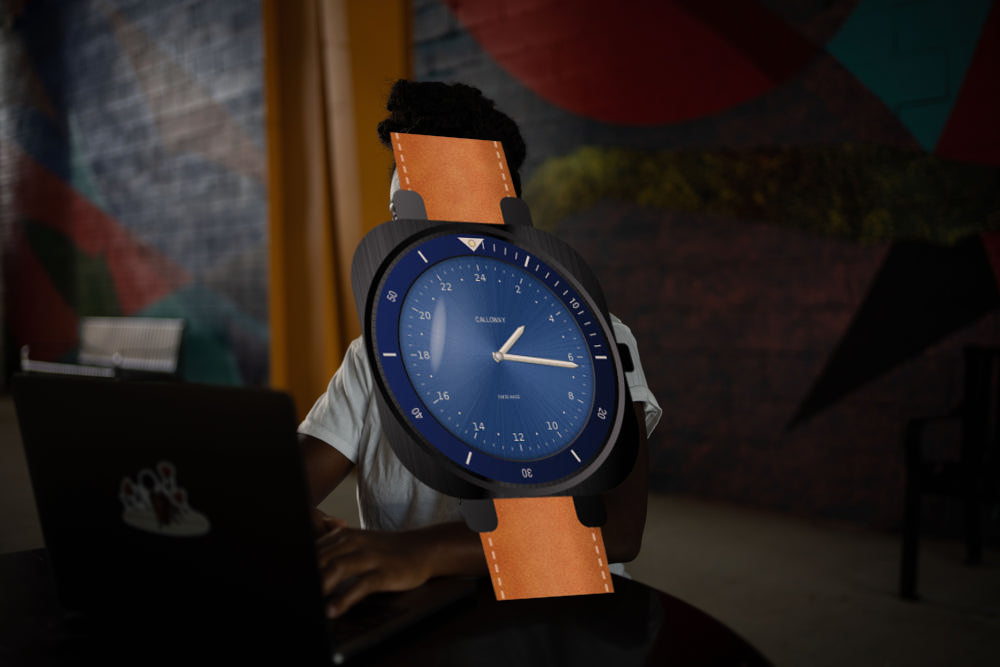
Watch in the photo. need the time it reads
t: 3:16
